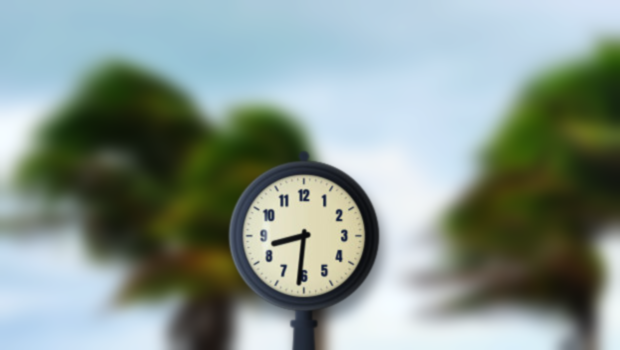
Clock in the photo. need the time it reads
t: 8:31
